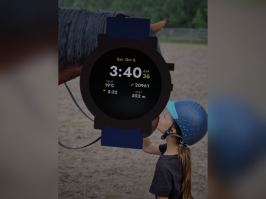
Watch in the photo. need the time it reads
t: 3:40
